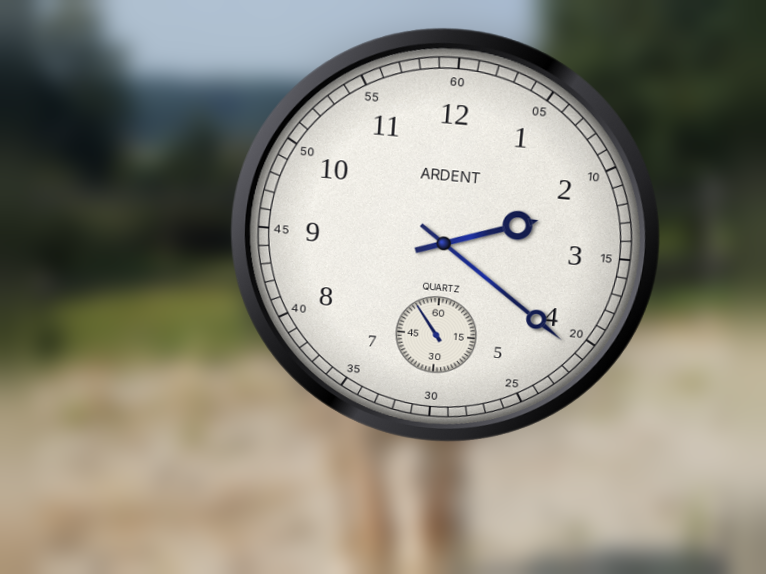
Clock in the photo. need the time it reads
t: 2:20:54
